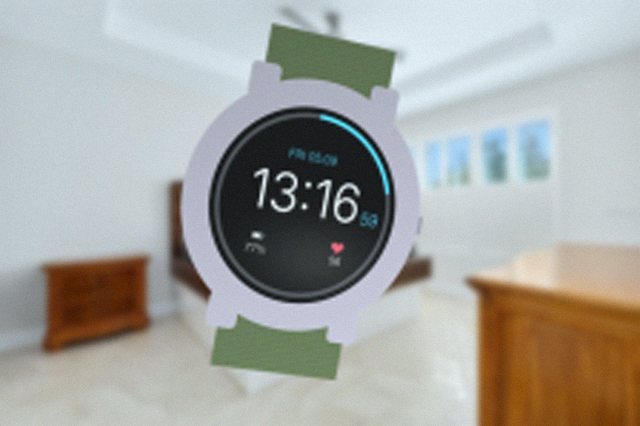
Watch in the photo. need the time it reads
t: 13:16
